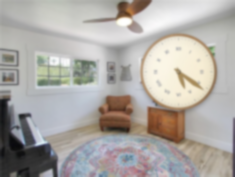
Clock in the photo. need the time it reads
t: 5:21
